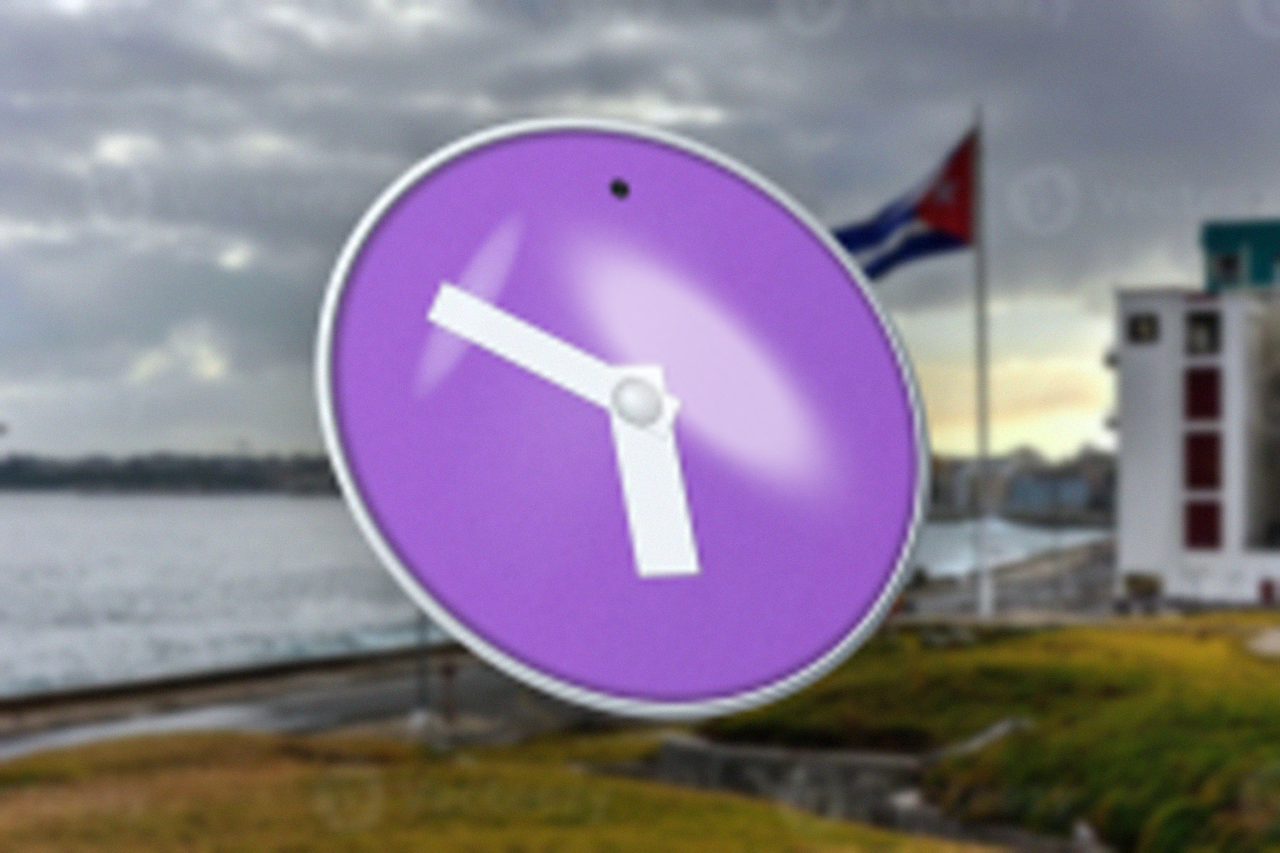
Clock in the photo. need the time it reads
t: 5:49
